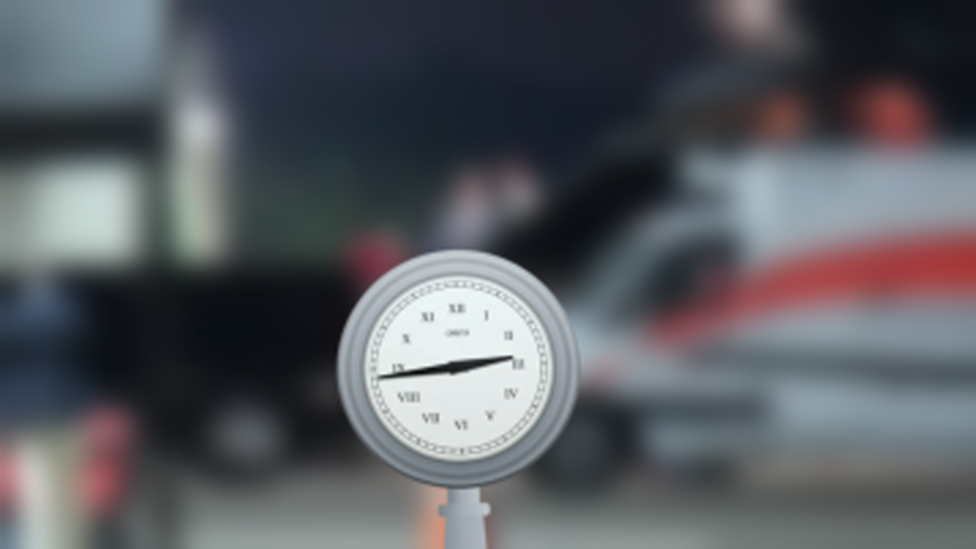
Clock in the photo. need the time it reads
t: 2:44
